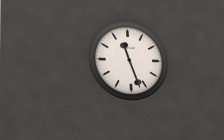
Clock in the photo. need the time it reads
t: 11:27
